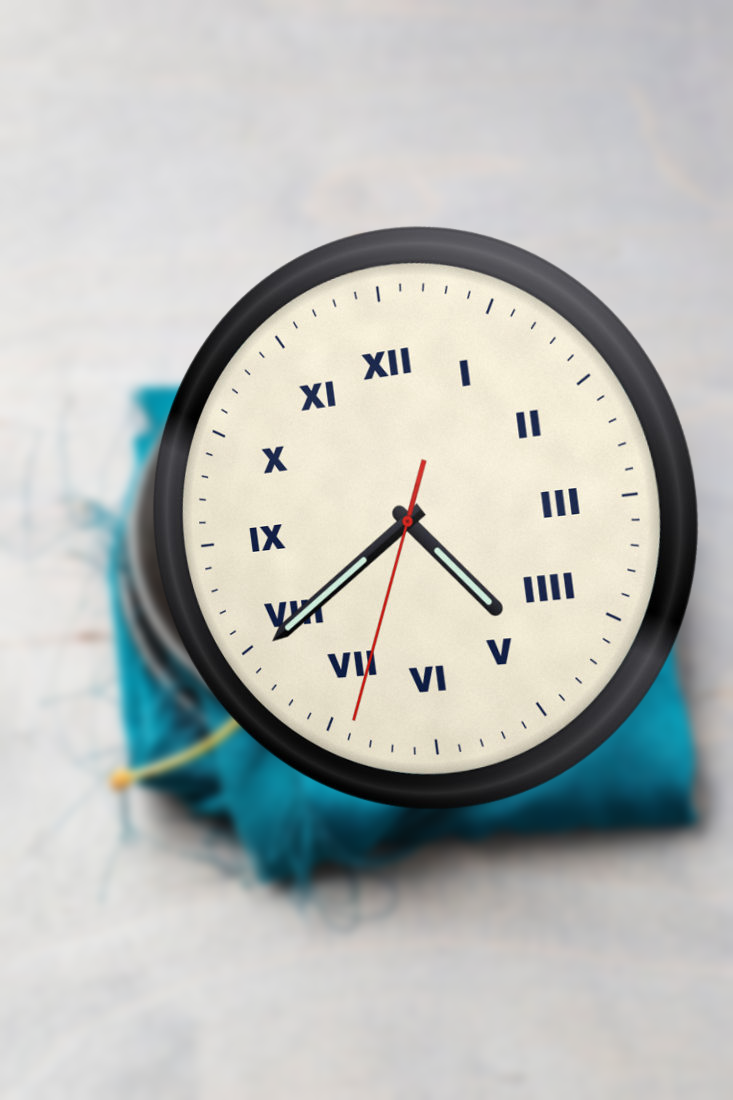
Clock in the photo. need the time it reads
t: 4:39:34
